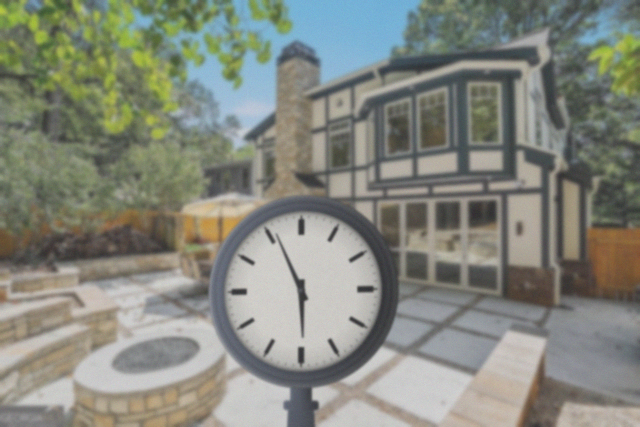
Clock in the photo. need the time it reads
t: 5:56
